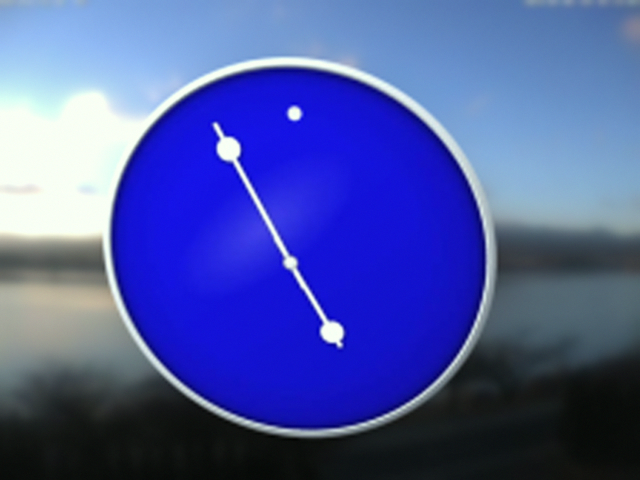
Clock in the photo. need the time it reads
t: 4:55
